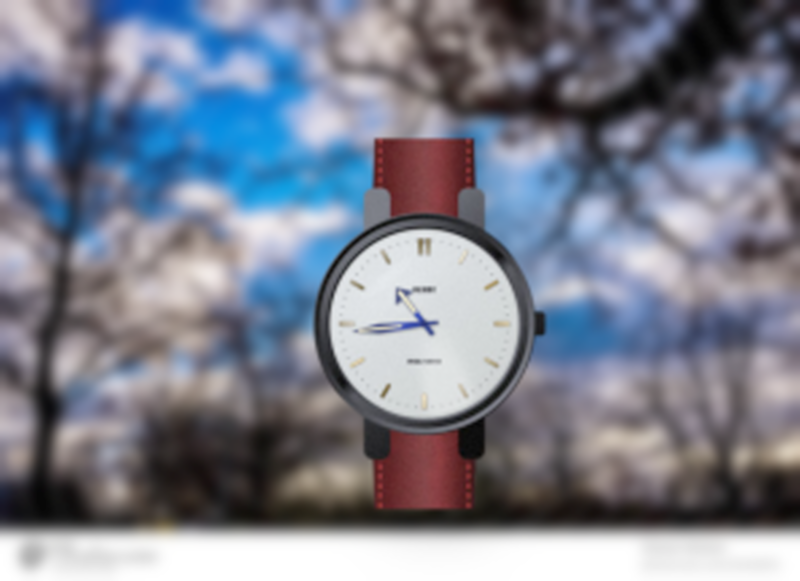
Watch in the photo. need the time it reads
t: 10:44
